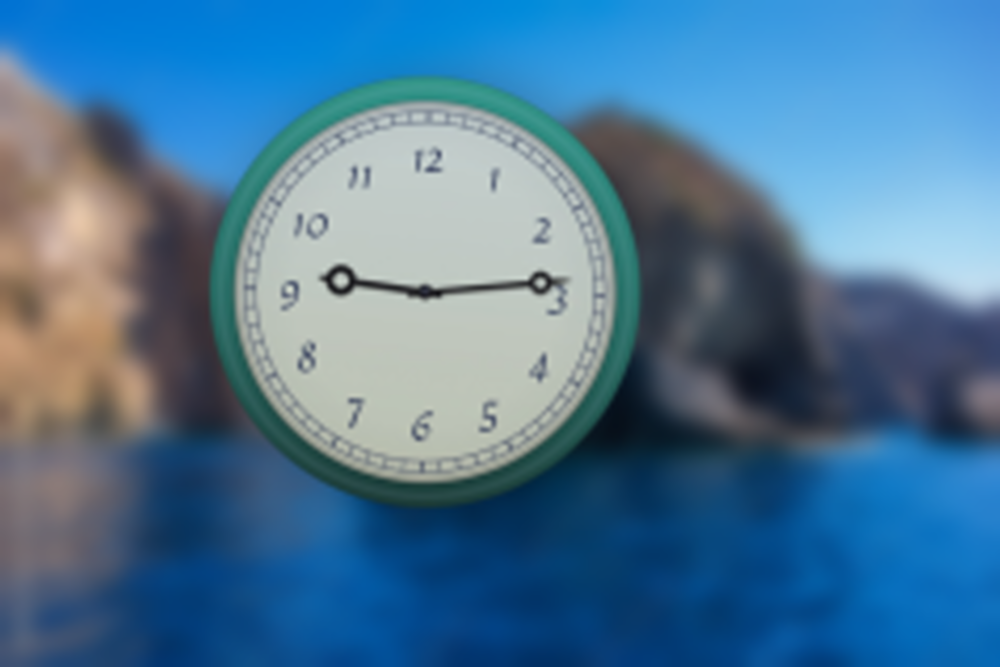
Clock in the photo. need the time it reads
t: 9:14
